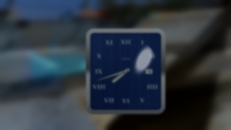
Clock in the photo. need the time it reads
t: 7:42
